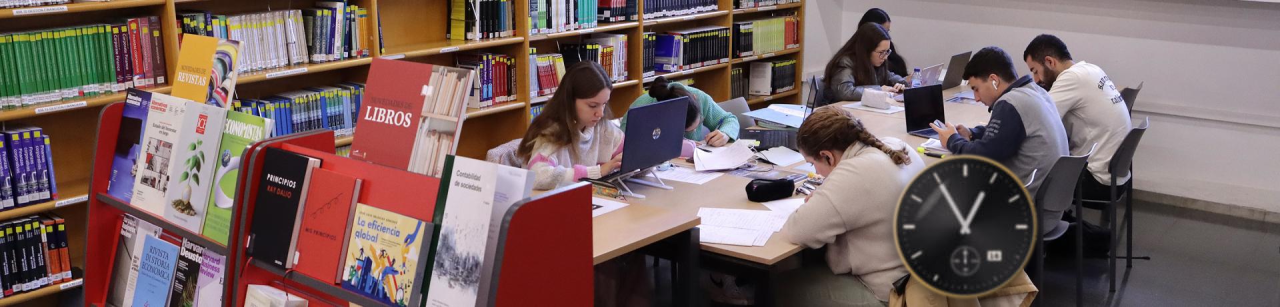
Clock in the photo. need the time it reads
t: 12:55
